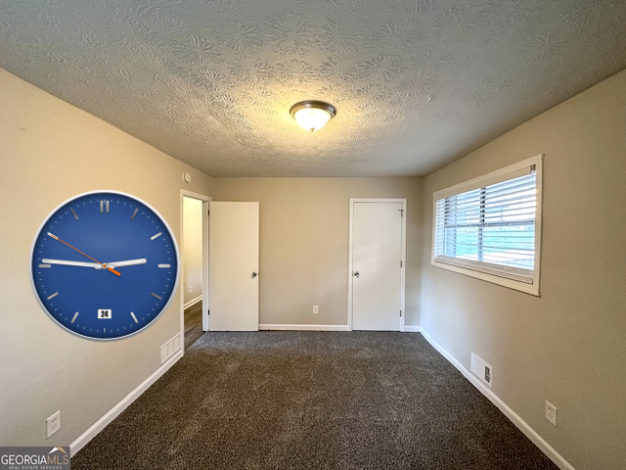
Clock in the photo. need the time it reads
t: 2:45:50
